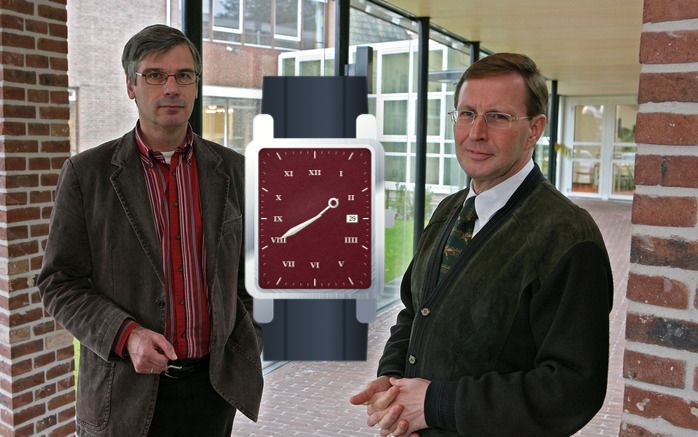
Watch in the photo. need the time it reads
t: 1:40
